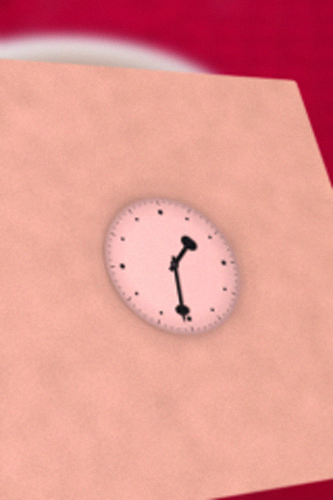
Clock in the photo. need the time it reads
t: 1:31
